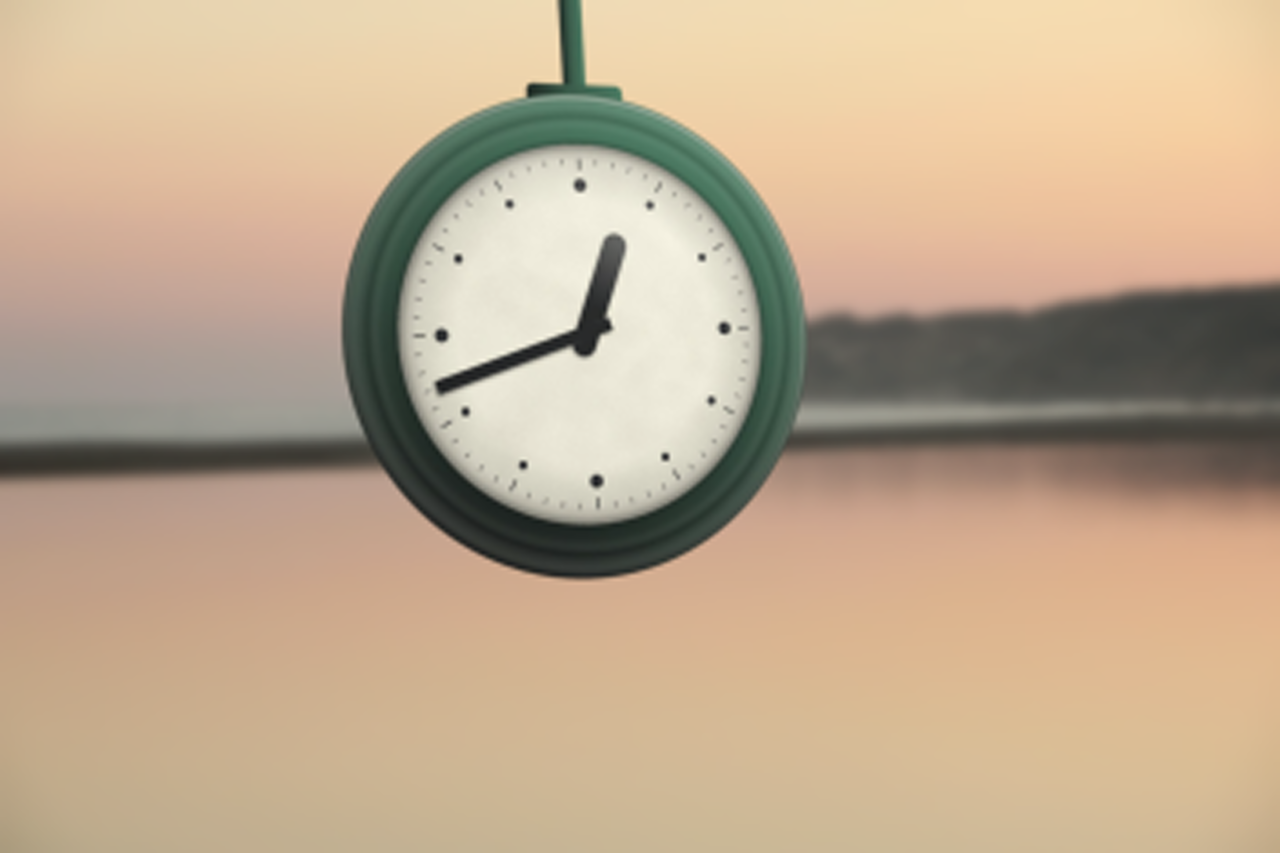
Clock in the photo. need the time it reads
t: 12:42
